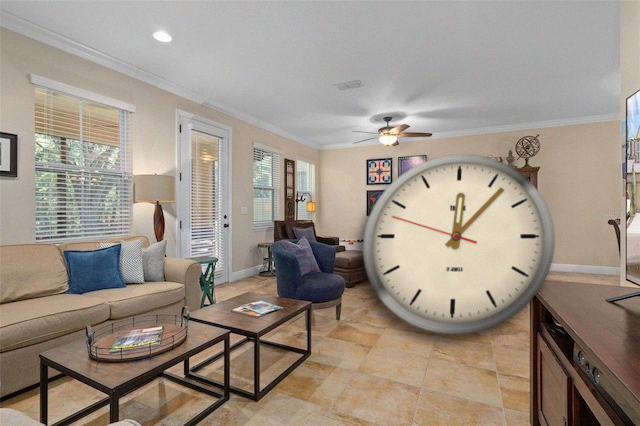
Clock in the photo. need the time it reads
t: 12:06:48
